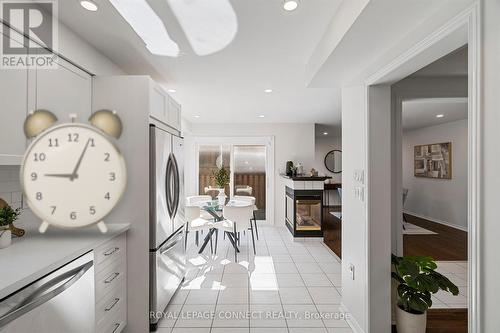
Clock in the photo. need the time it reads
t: 9:04
